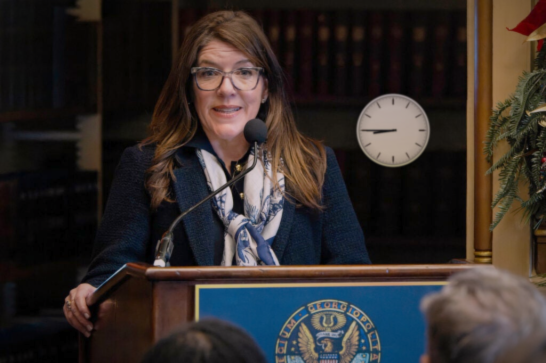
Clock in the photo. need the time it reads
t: 8:45
